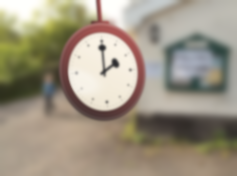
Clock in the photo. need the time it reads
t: 2:00
